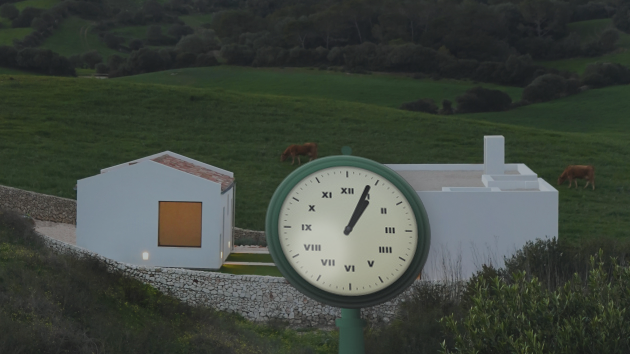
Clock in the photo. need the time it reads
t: 1:04
